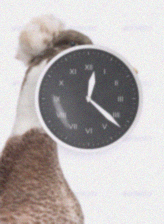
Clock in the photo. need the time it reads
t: 12:22
